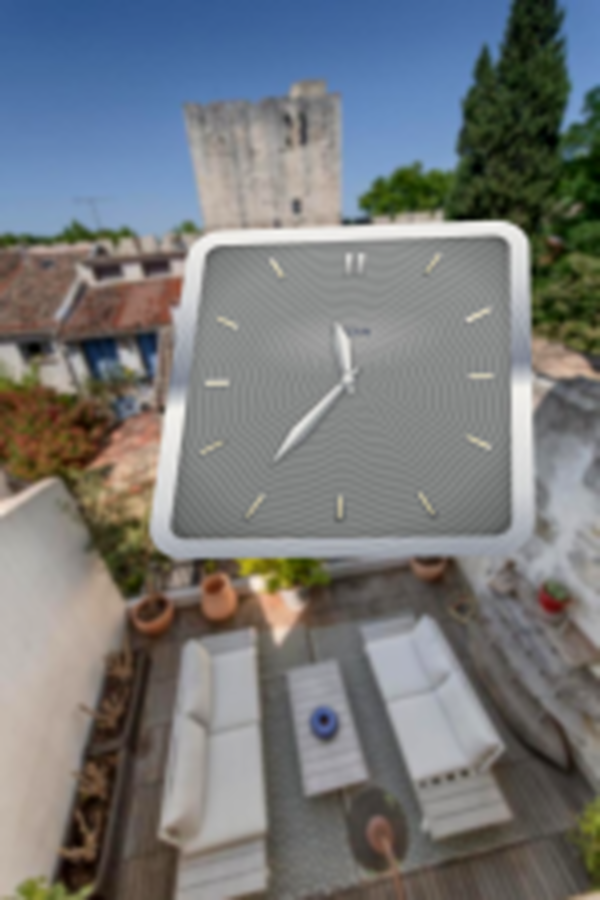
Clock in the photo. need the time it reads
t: 11:36
